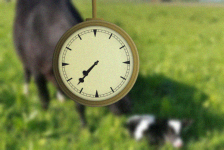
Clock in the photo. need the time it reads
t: 7:37
